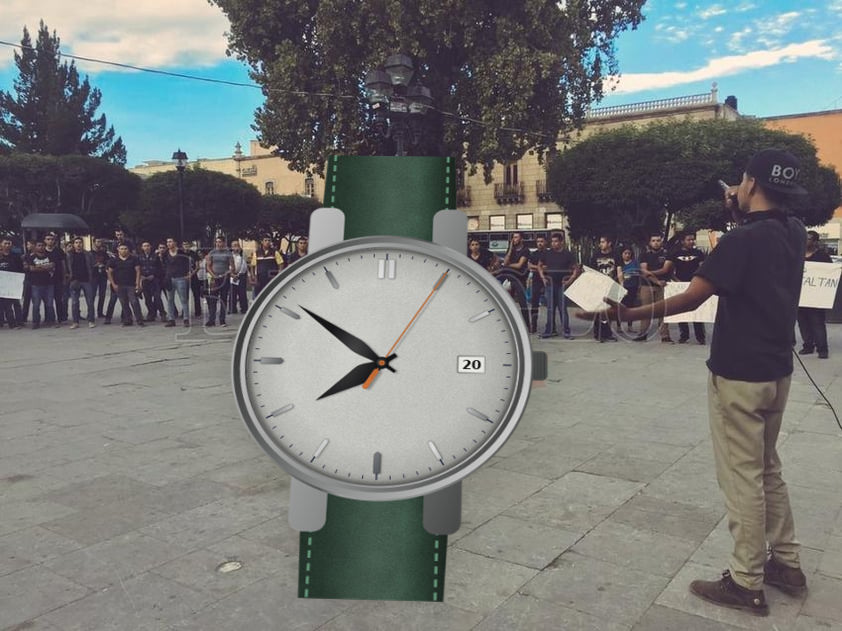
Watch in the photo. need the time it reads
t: 7:51:05
